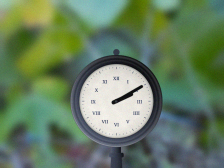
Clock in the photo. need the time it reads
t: 2:10
